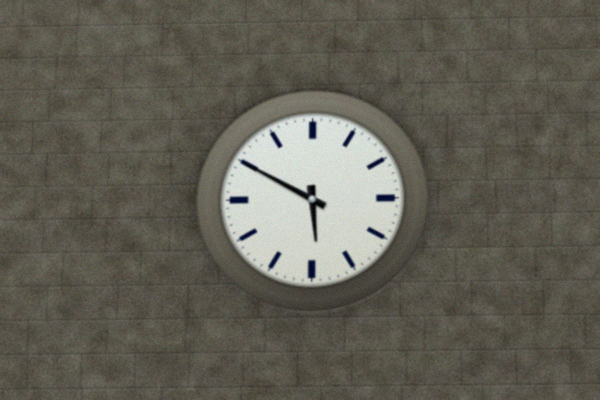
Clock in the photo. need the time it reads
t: 5:50
